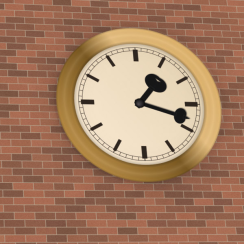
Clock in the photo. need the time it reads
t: 1:18
